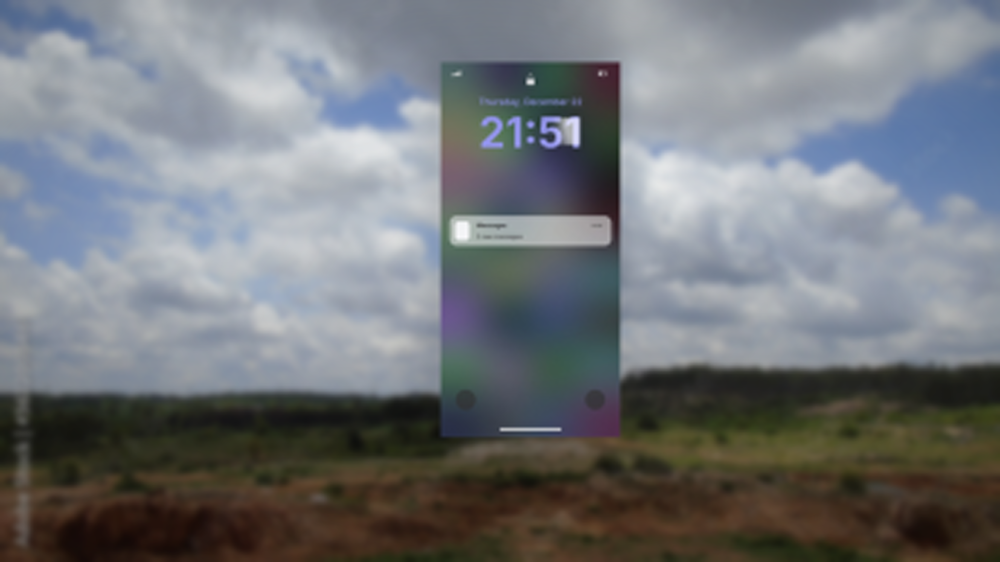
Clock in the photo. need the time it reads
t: 21:51
